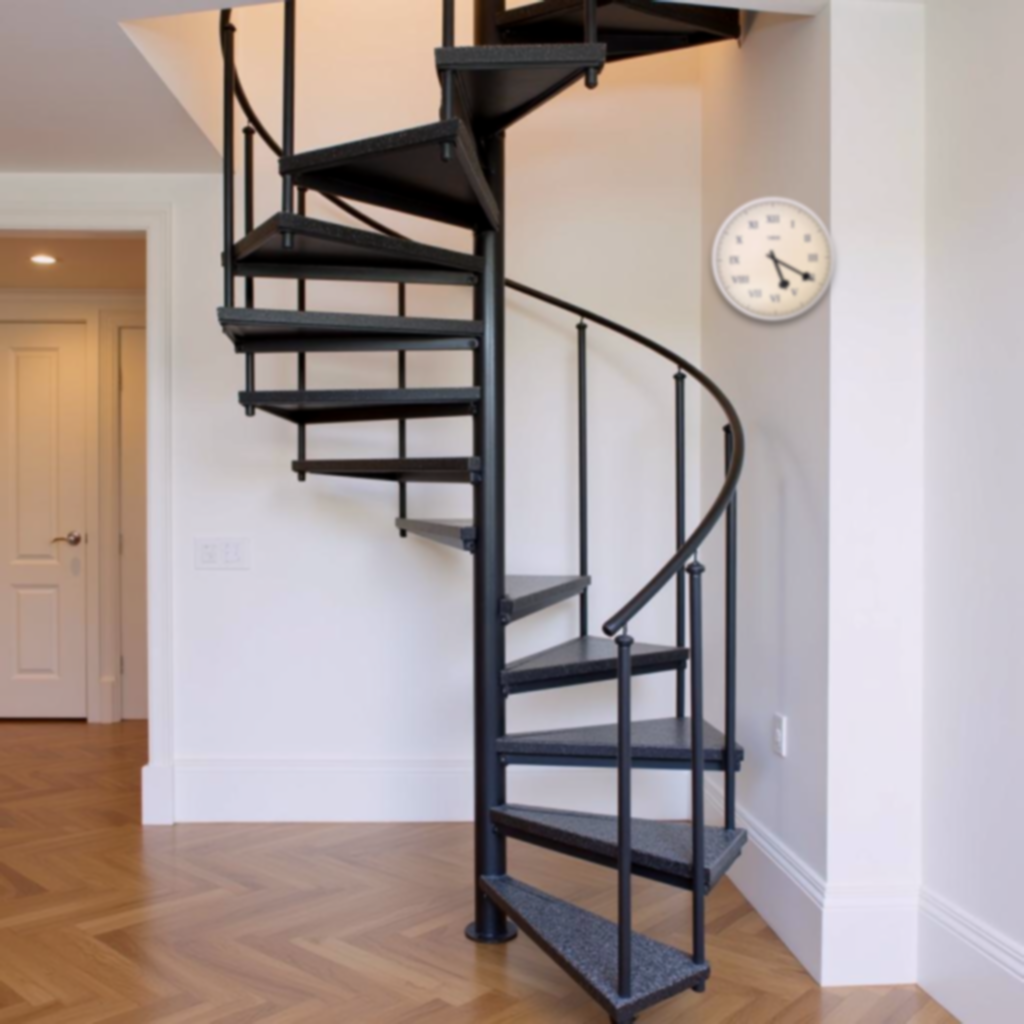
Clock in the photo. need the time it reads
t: 5:20
